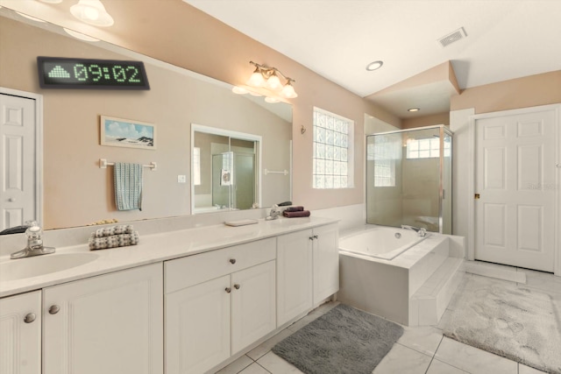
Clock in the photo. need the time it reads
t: 9:02
